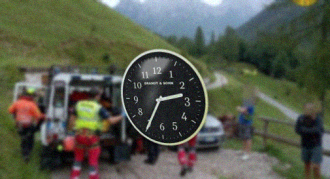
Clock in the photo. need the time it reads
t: 2:35
